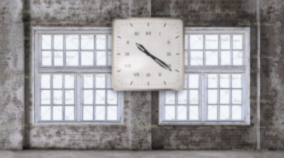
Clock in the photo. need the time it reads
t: 10:21
